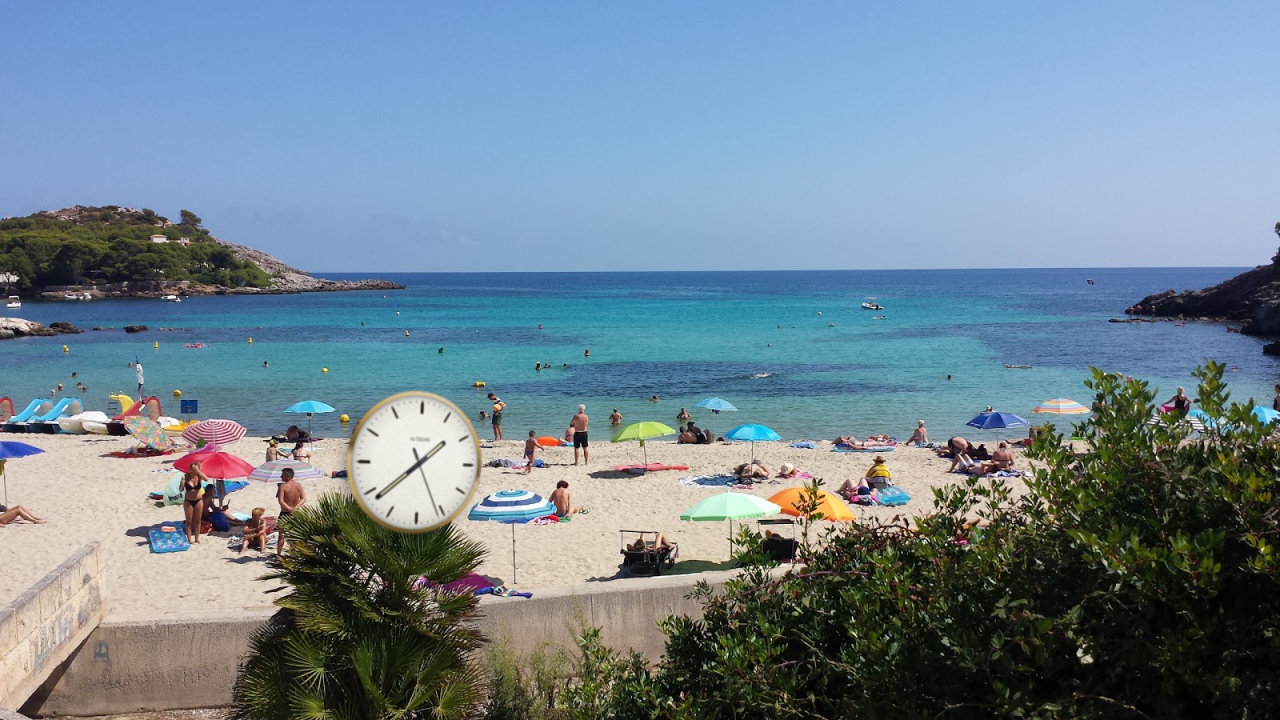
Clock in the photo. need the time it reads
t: 1:38:26
